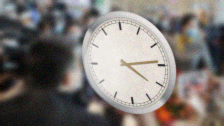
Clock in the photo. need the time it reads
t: 4:14
